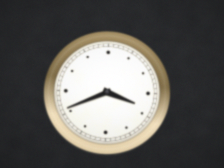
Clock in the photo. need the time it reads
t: 3:41
